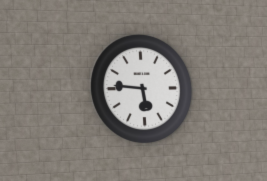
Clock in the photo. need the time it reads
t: 5:46
